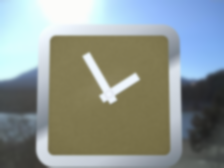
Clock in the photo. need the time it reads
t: 1:55
